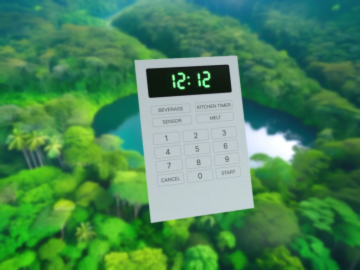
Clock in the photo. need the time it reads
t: 12:12
